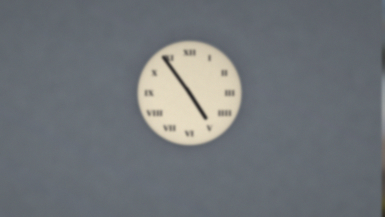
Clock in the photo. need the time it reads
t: 4:54
